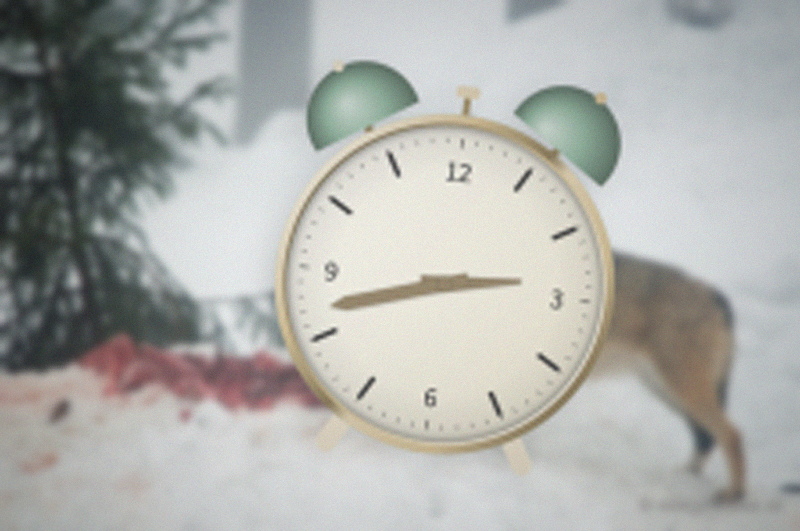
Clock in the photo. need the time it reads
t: 2:42
